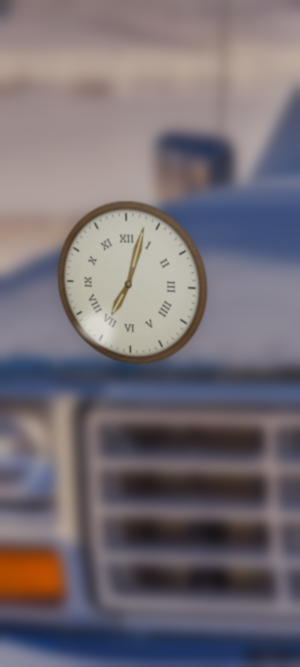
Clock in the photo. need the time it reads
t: 7:03
